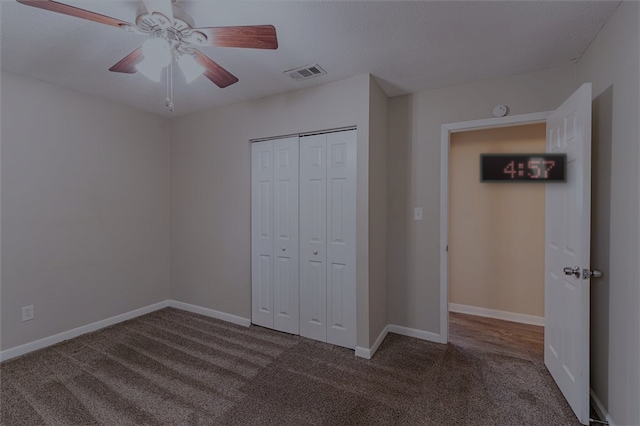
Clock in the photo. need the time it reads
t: 4:57
